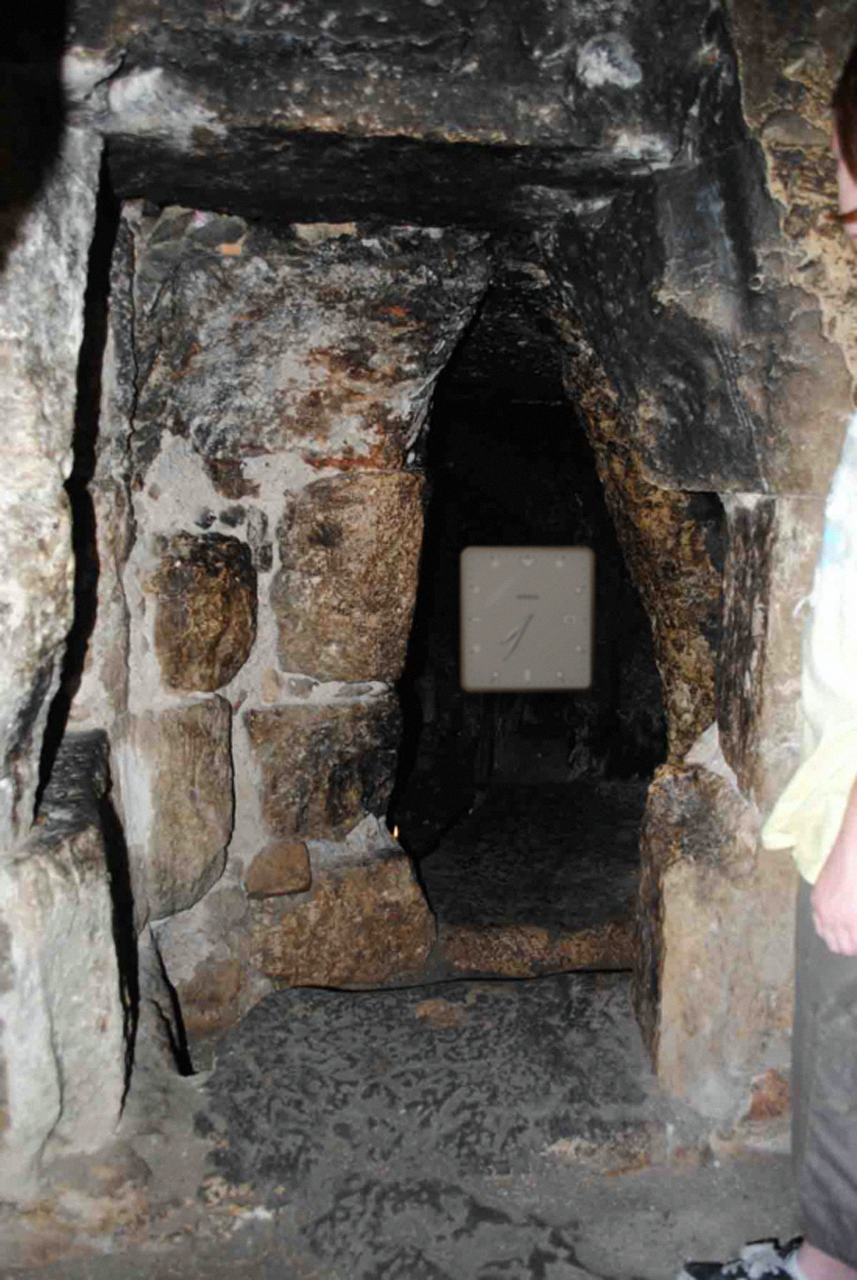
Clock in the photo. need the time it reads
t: 7:35
